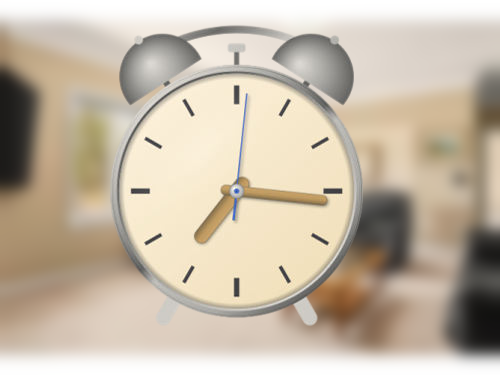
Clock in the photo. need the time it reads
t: 7:16:01
